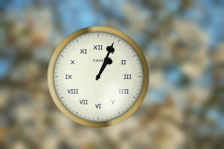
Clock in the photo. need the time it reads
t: 1:04
